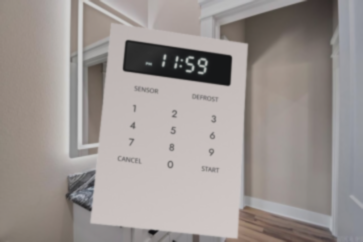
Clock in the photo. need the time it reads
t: 11:59
